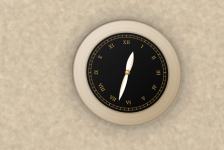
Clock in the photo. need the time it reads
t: 12:33
